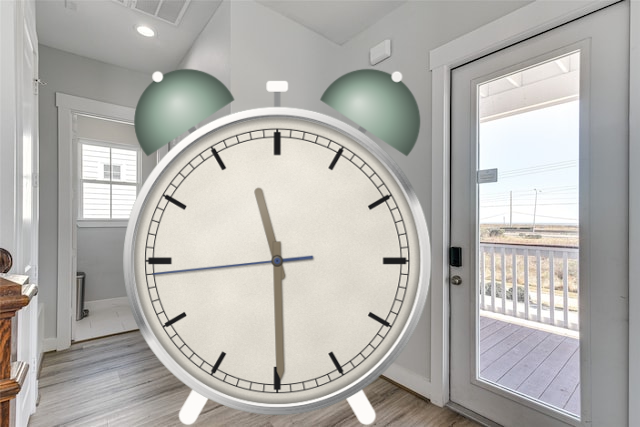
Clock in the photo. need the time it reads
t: 11:29:44
